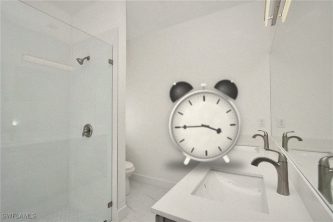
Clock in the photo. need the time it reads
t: 3:45
